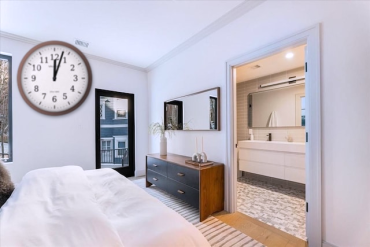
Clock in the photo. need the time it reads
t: 12:03
